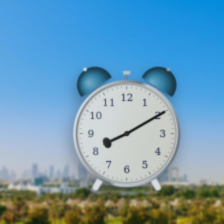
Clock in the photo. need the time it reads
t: 8:10
